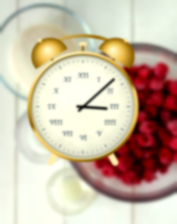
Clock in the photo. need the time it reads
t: 3:08
